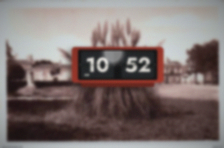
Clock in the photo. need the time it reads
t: 10:52
